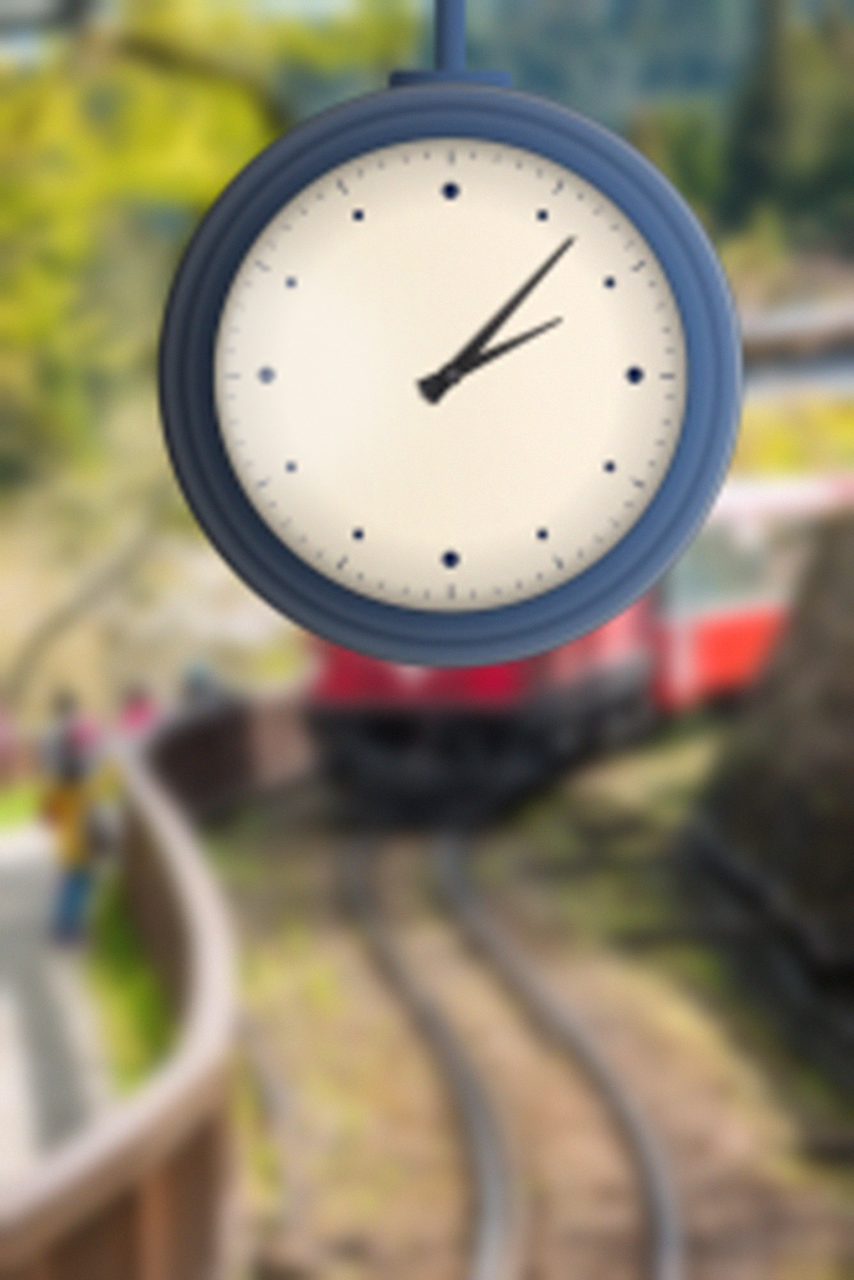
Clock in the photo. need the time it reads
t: 2:07
